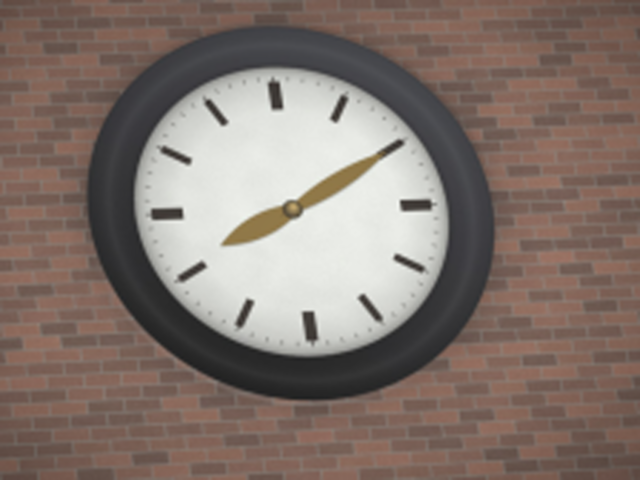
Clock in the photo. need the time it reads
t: 8:10
